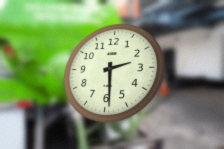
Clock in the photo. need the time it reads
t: 2:29
